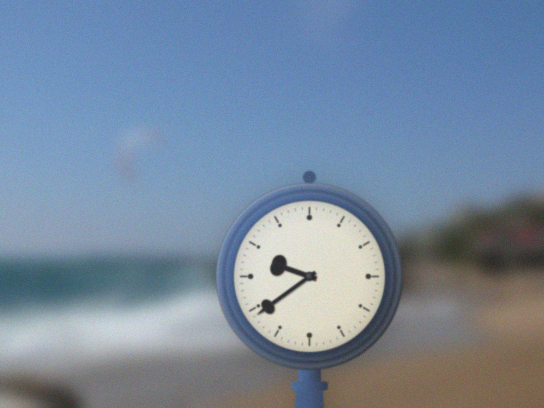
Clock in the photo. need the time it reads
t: 9:39
